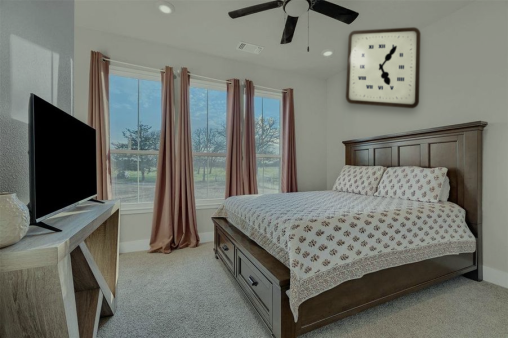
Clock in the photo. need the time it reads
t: 5:06
